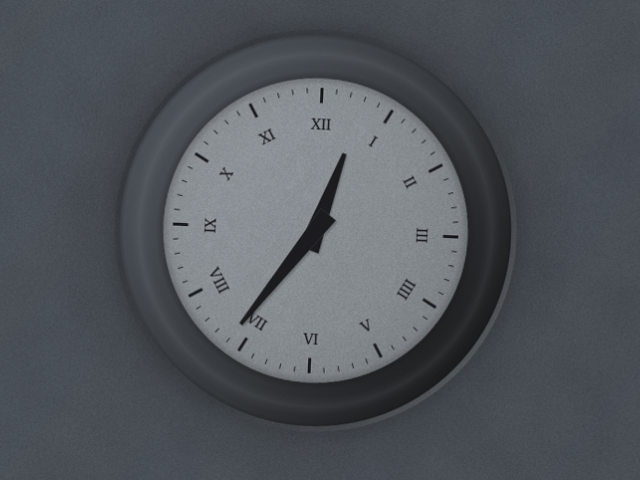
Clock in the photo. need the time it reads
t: 12:36
